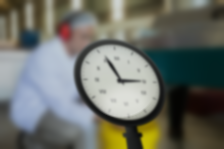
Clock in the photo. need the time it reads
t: 2:56
